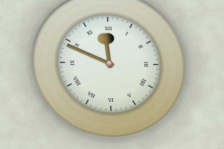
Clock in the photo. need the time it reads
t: 11:49
